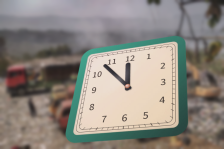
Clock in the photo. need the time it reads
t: 11:53
